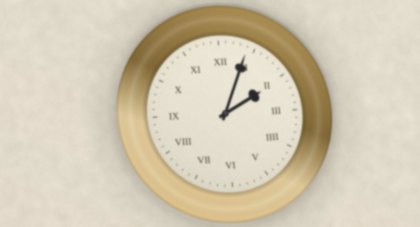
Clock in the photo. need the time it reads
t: 2:04
